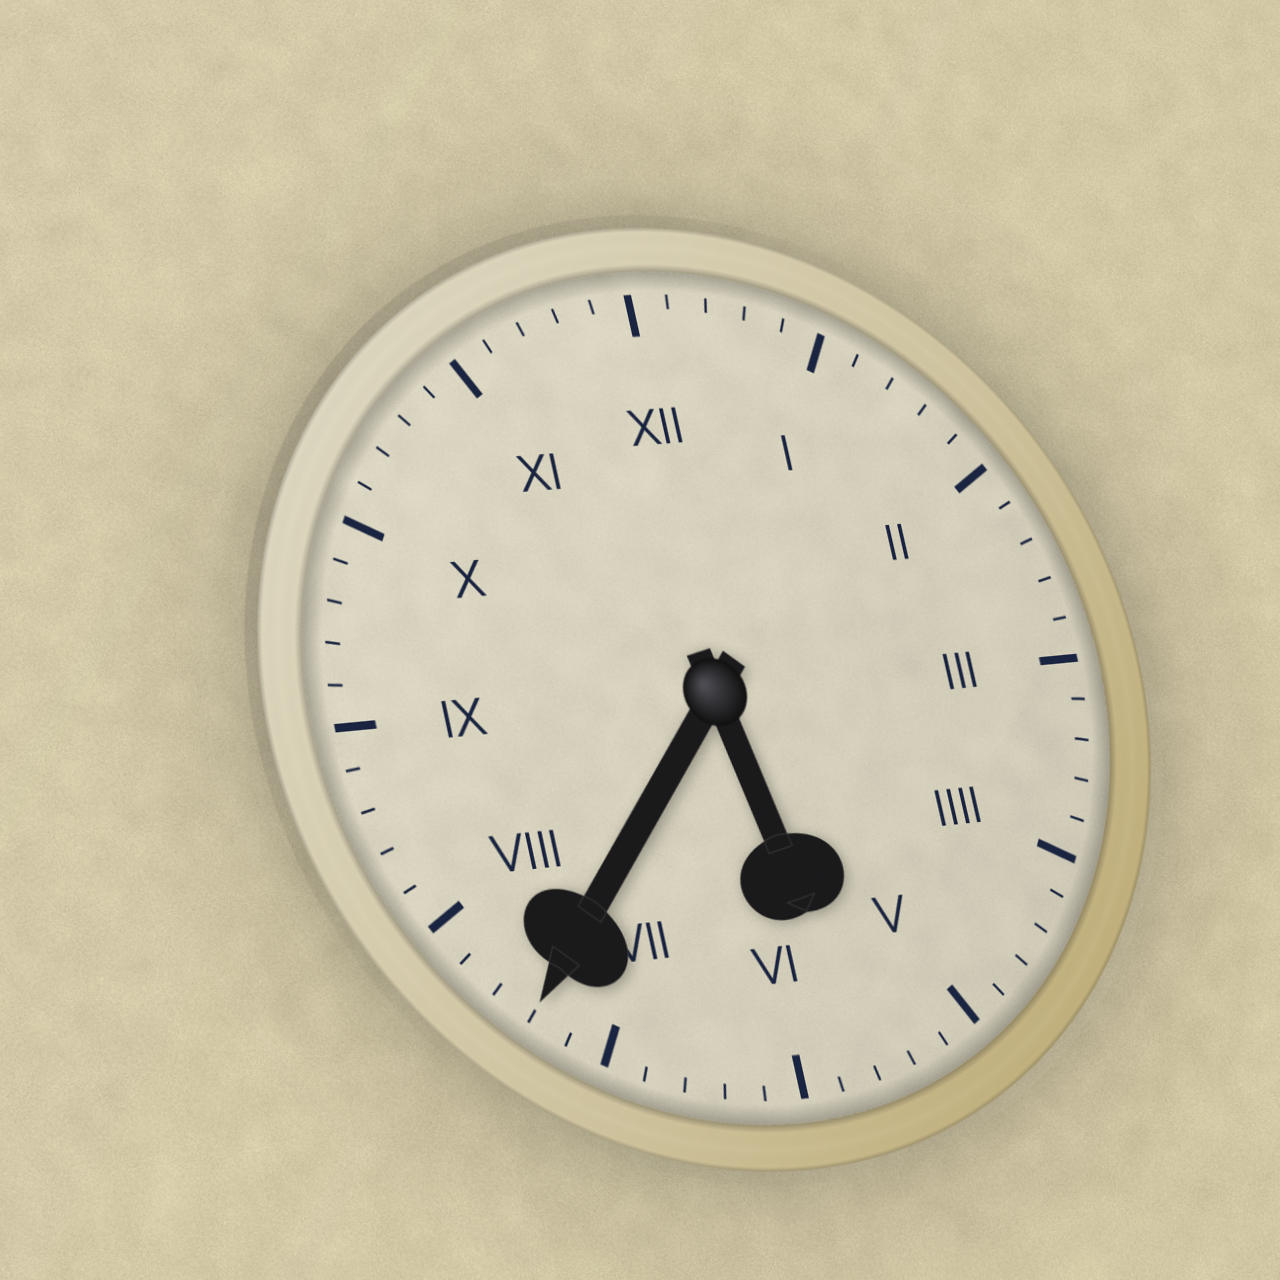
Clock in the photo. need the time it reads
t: 5:37
